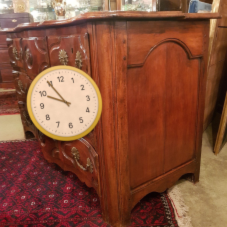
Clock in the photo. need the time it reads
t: 9:55
